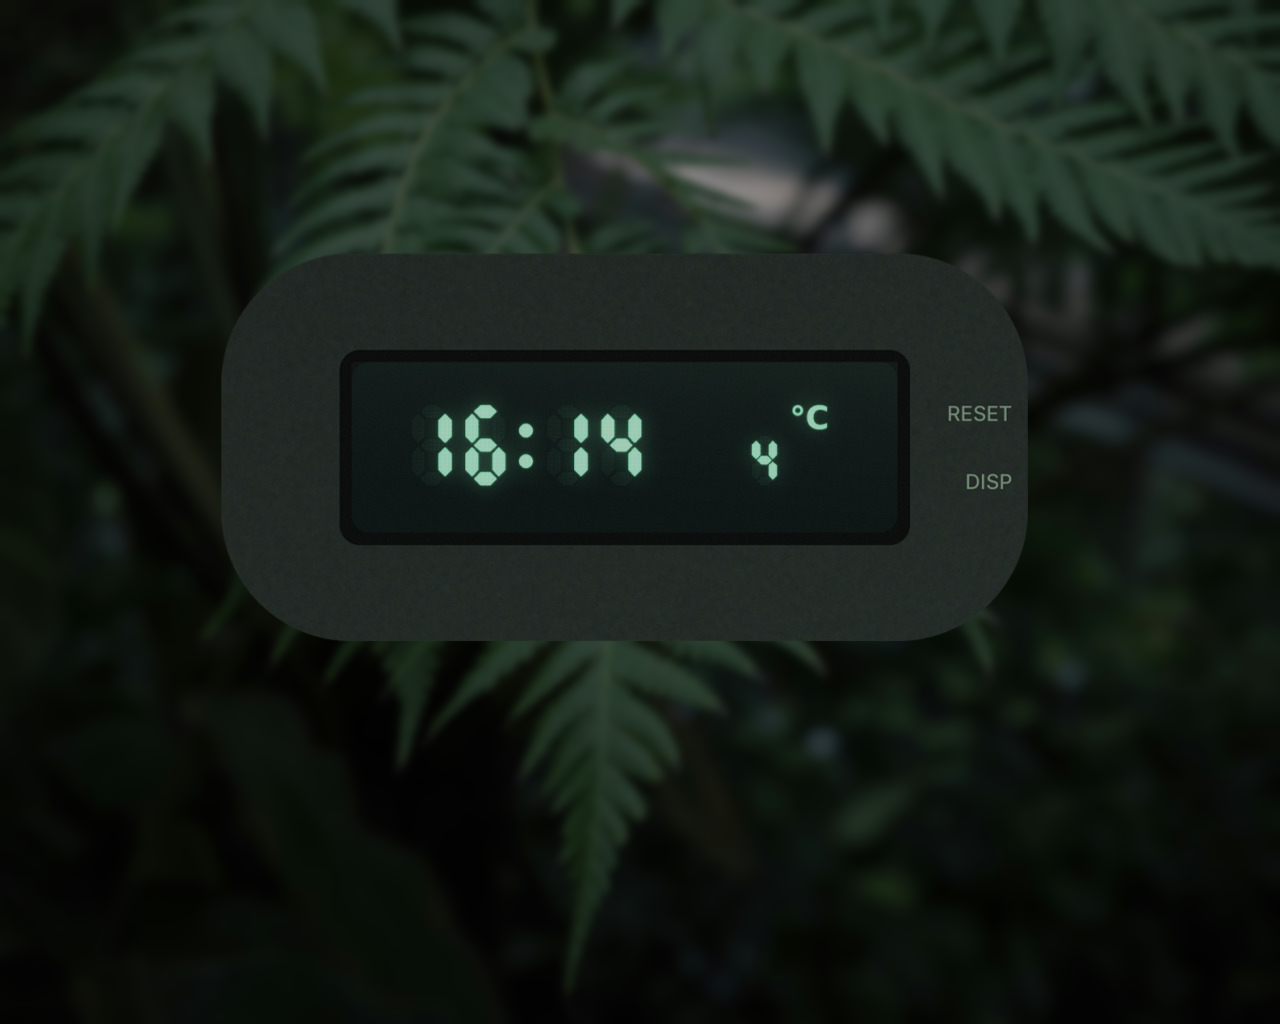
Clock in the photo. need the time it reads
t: 16:14
